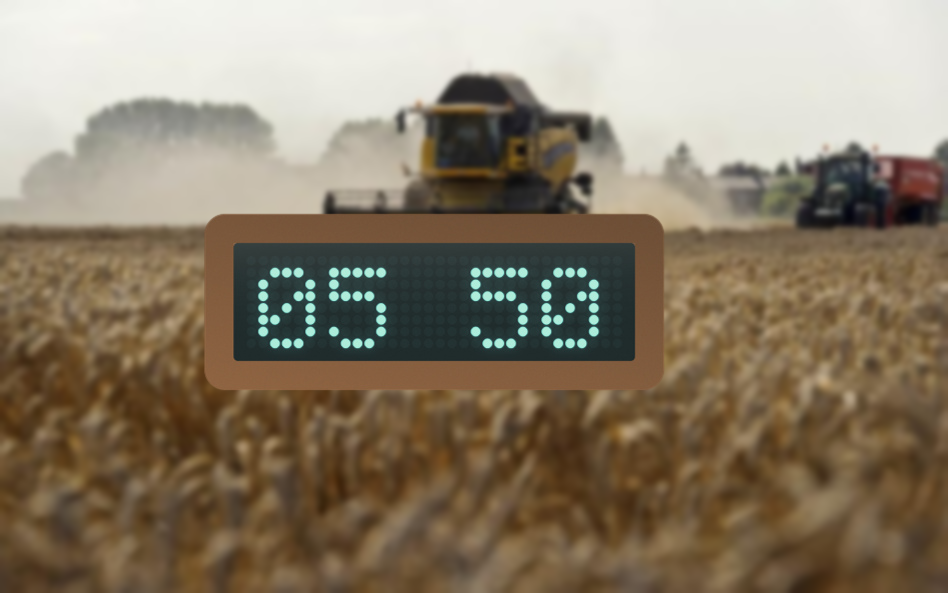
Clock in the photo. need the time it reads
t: 5:50
